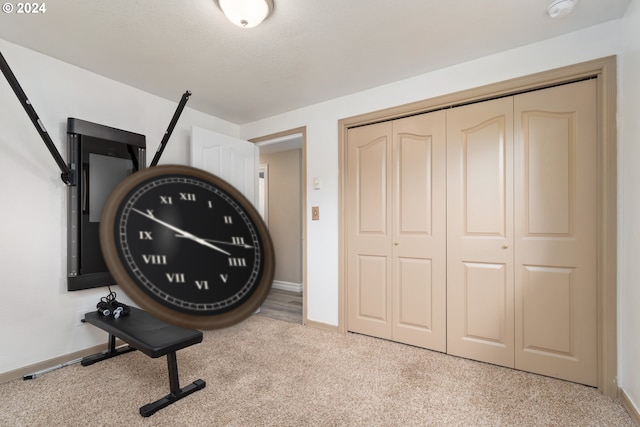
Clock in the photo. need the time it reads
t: 3:49:16
